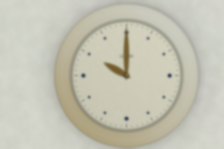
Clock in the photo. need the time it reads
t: 10:00
